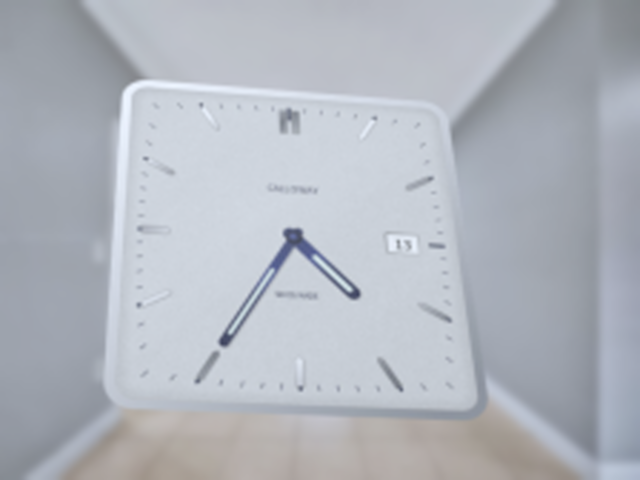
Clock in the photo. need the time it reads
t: 4:35
